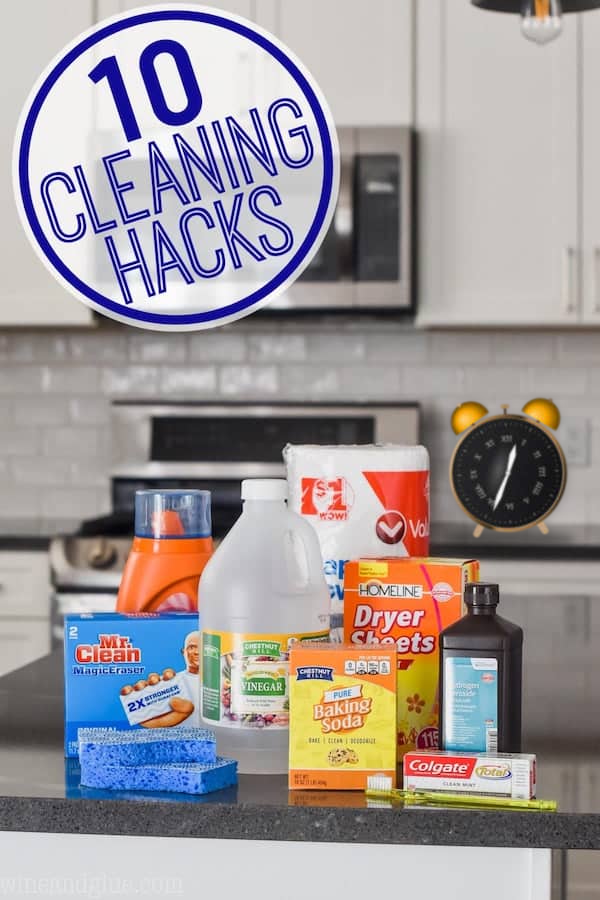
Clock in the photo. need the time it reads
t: 12:34
